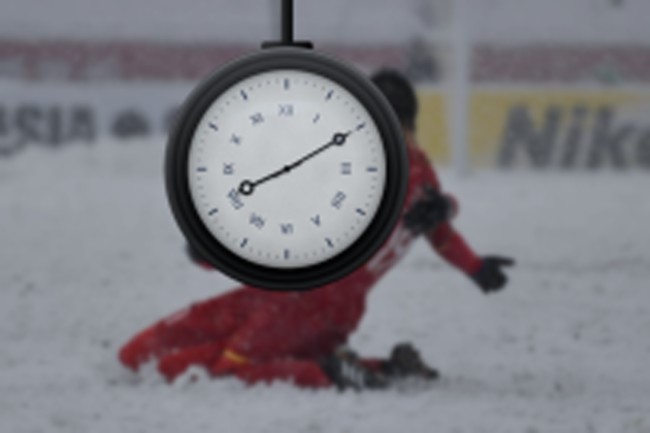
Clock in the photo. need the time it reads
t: 8:10
